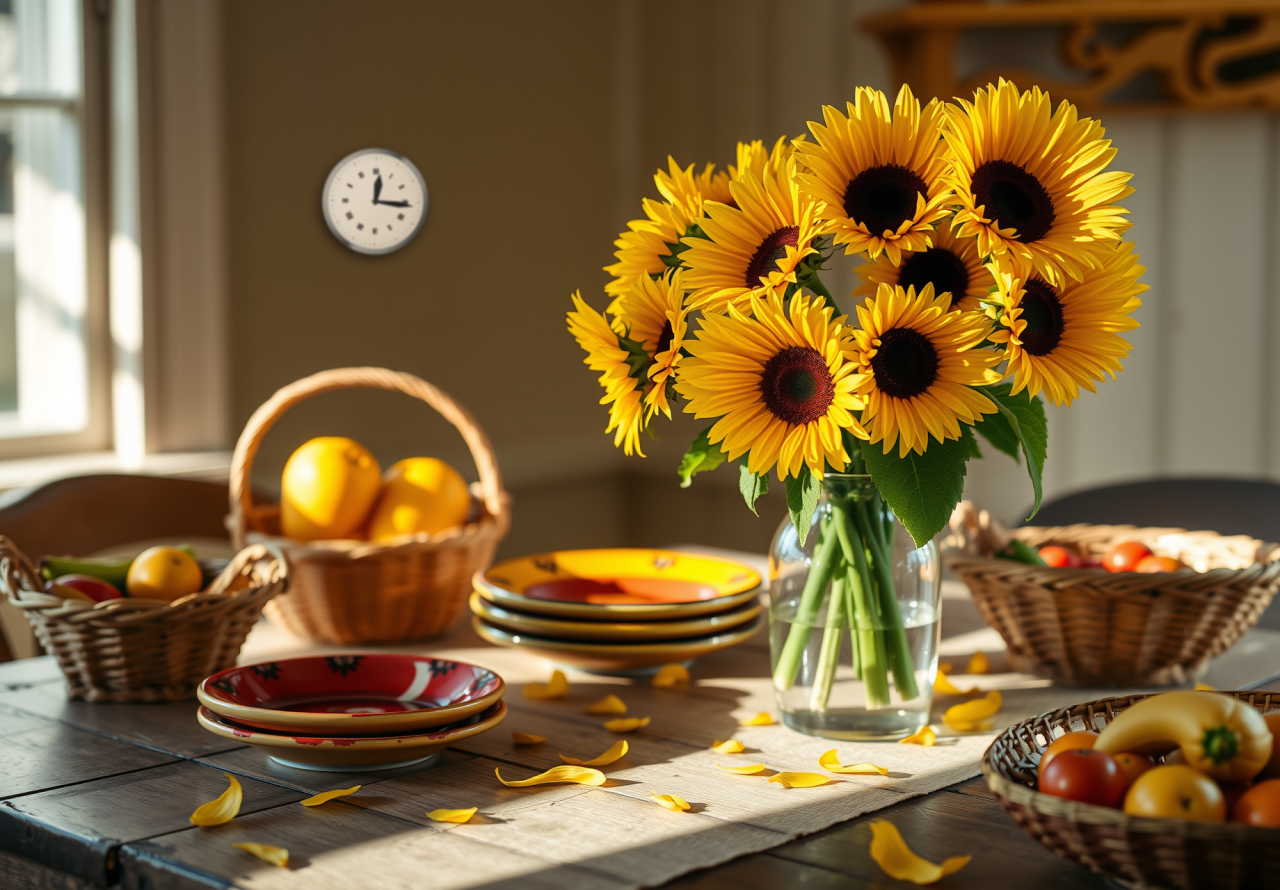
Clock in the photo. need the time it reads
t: 12:16
